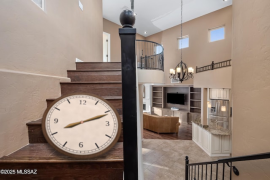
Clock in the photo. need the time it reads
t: 8:11
